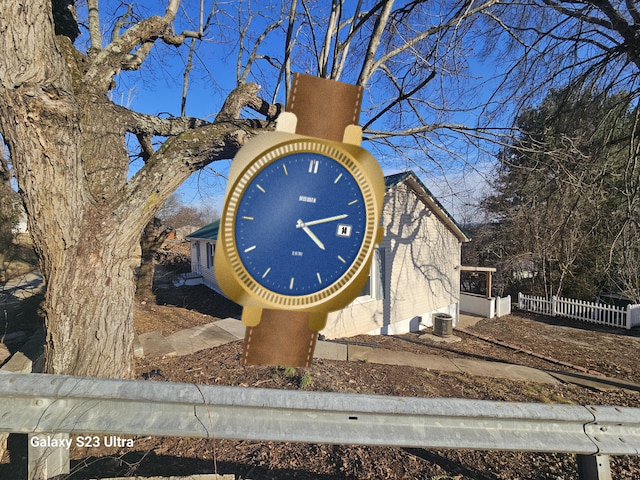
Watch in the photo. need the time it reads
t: 4:12
